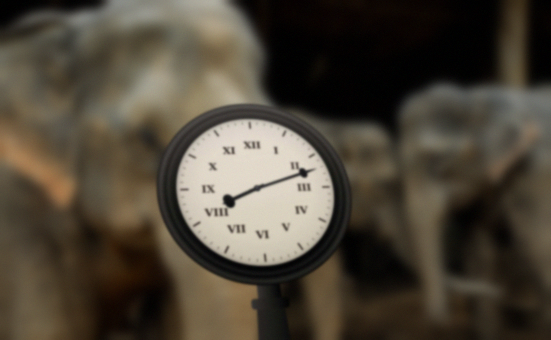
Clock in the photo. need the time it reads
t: 8:12
